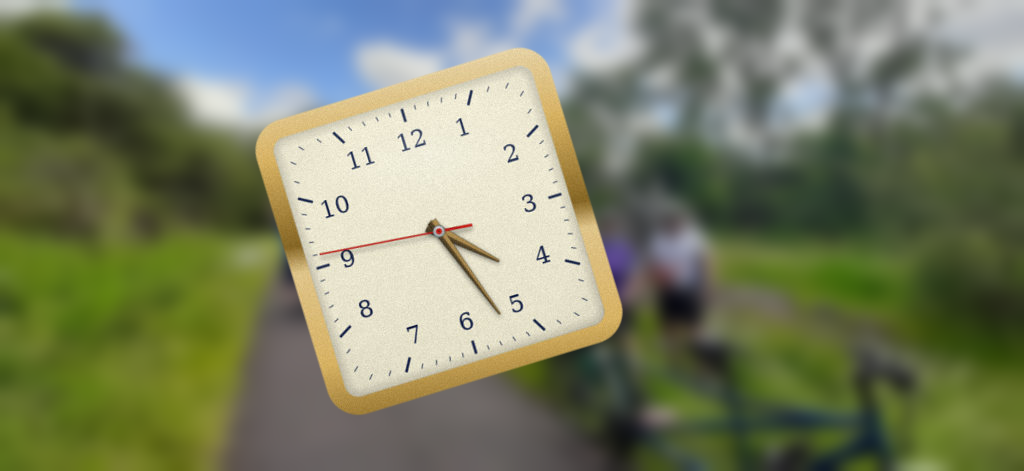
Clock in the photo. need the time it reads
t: 4:26:46
